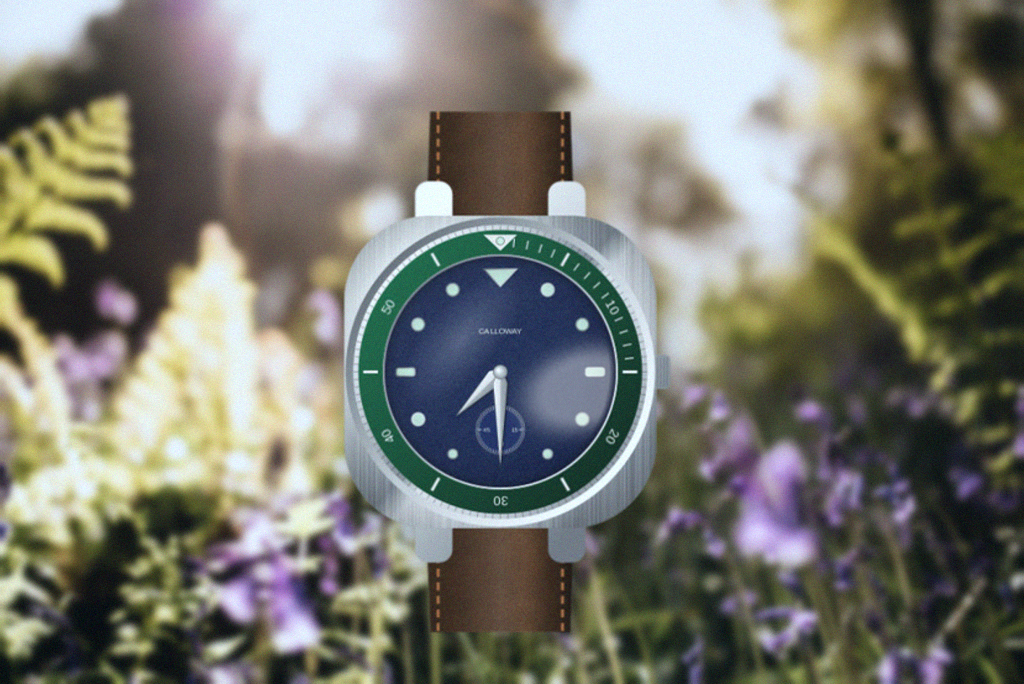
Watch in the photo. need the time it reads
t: 7:30
